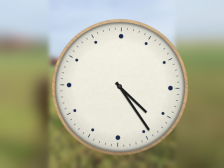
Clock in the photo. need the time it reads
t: 4:24
